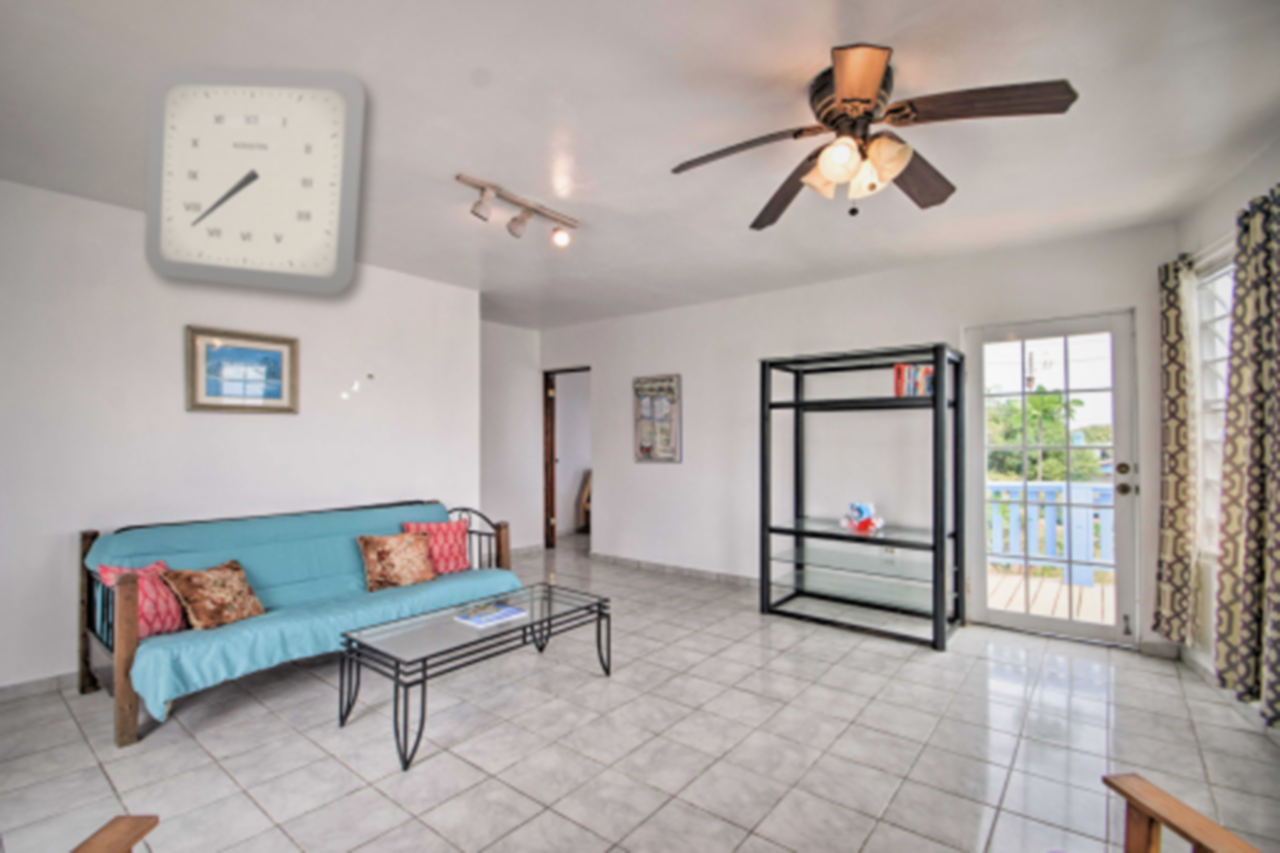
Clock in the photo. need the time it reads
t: 7:38
